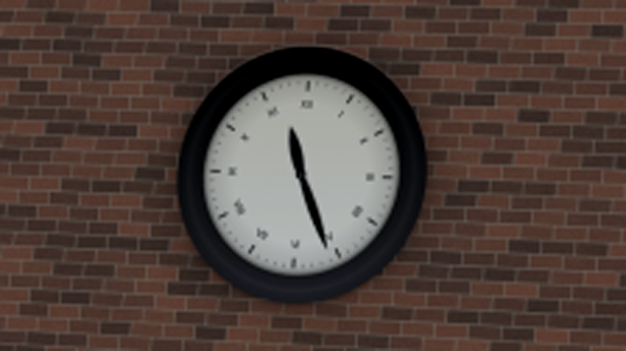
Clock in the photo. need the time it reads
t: 11:26
